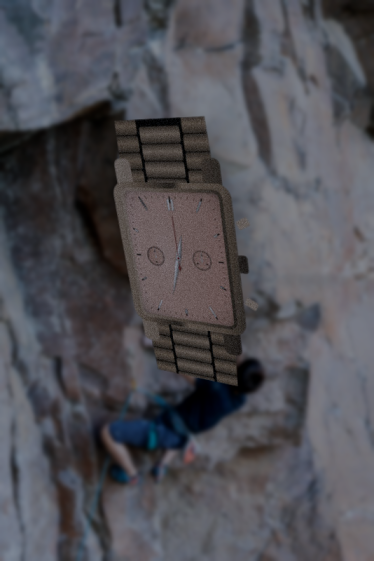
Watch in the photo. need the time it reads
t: 12:33
